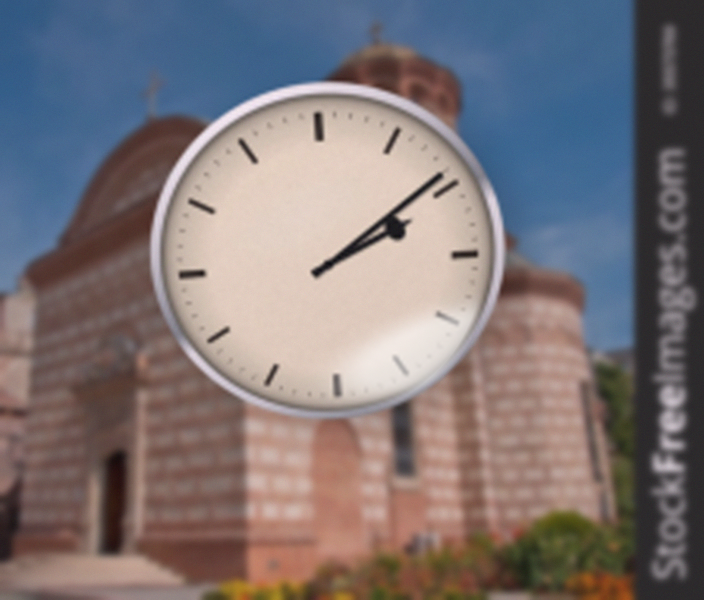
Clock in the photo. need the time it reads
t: 2:09
